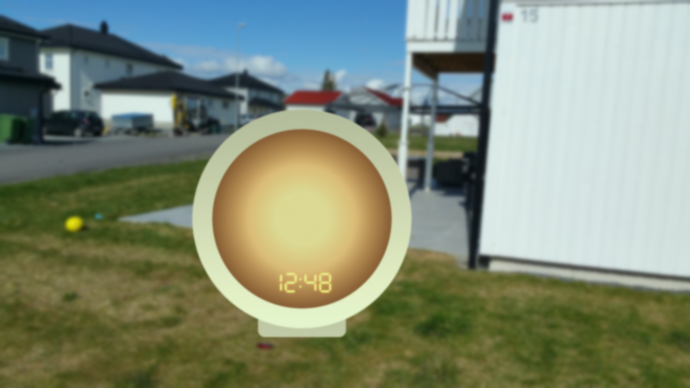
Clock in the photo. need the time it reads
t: 12:48
